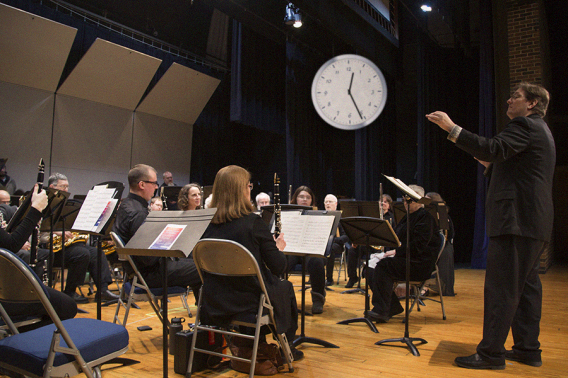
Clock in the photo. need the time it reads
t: 12:26
